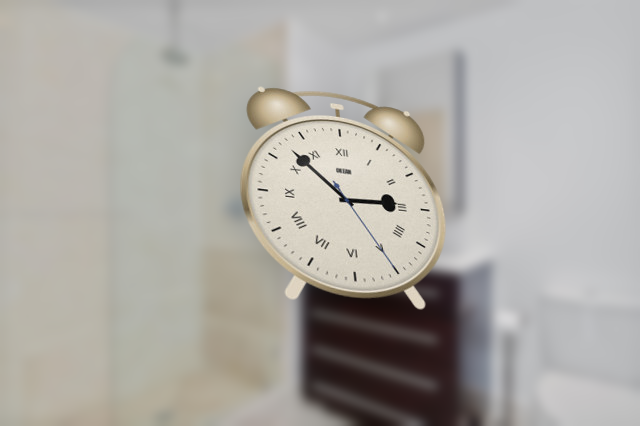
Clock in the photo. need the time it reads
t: 2:52:25
